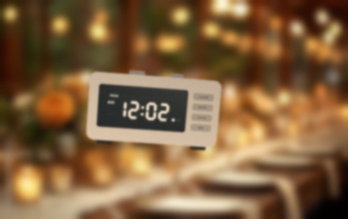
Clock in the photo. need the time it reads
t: 12:02
